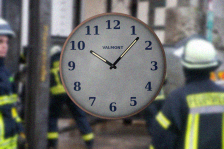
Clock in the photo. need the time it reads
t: 10:07
